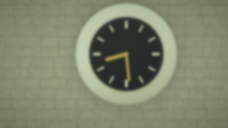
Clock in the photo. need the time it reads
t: 8:29
